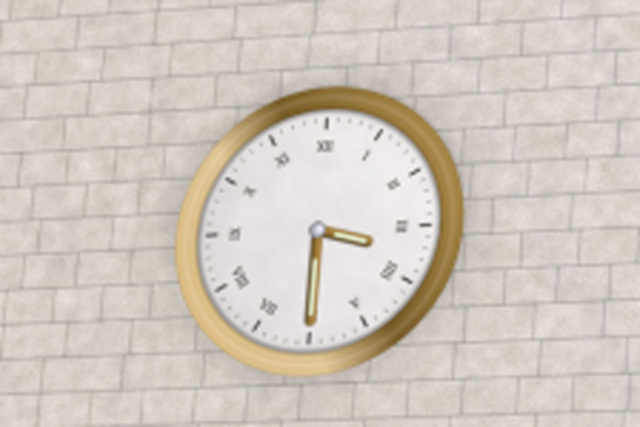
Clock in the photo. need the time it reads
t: 3:30
